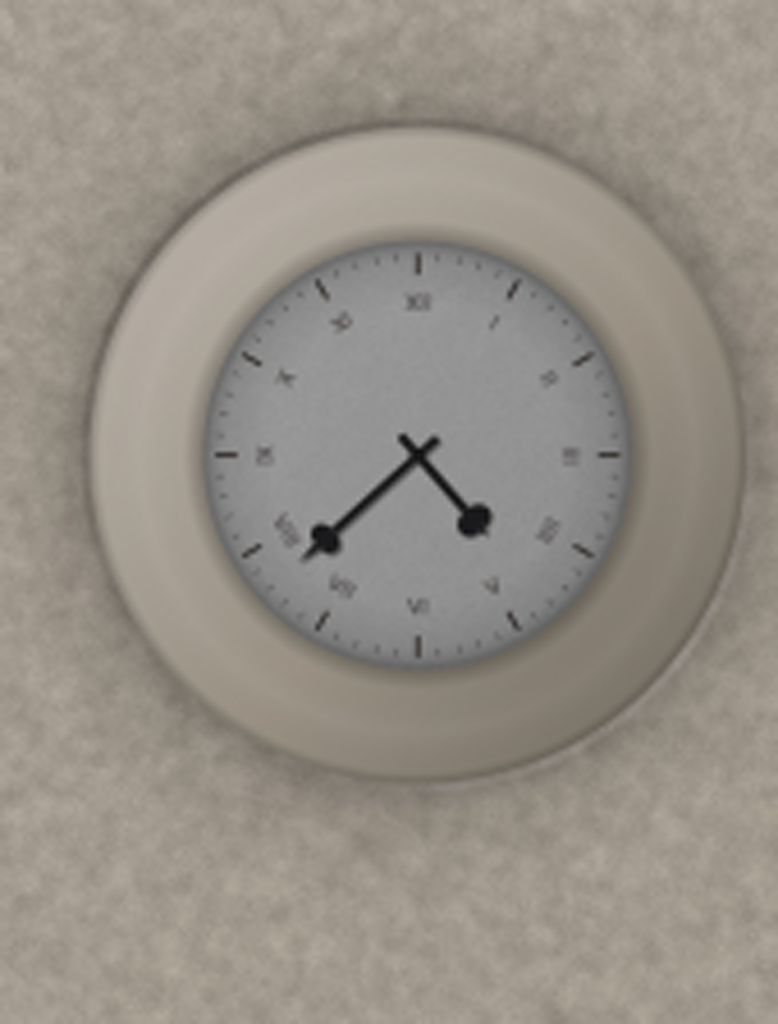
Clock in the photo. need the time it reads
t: 4:38
